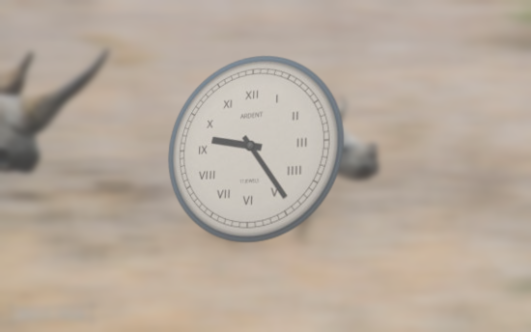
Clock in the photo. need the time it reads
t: 9:24
